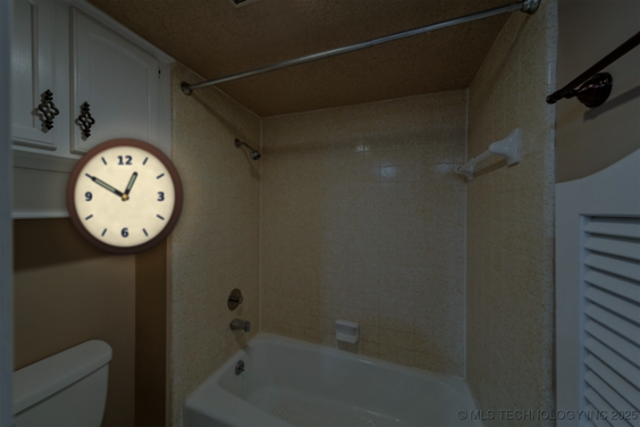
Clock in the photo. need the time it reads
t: 12:50
